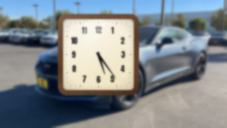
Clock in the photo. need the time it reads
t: 5:24
